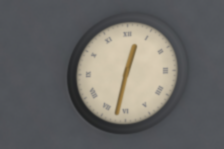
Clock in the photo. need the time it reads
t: 12:32
